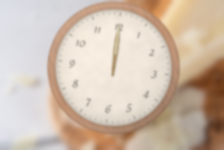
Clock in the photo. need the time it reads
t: 12:00
